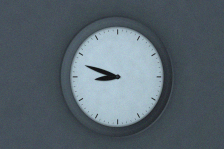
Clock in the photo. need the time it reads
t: 8:48
